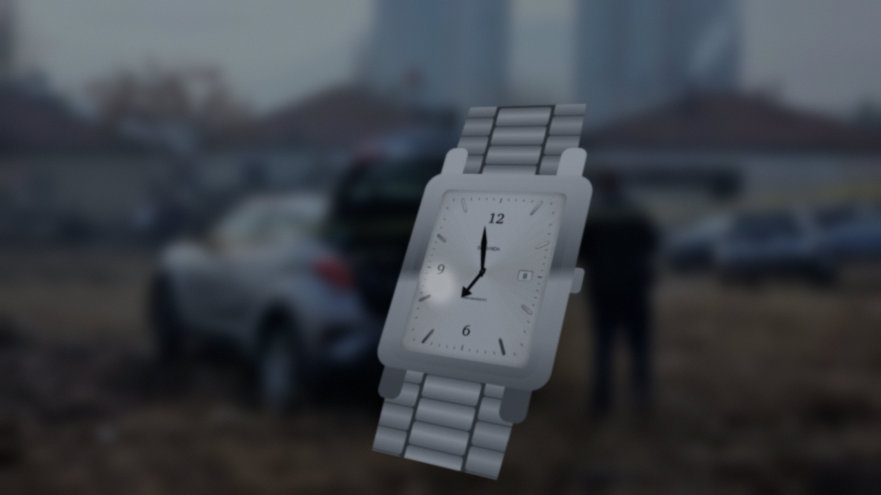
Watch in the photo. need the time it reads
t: 6:58
